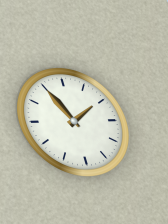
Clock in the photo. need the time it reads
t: 1:55
